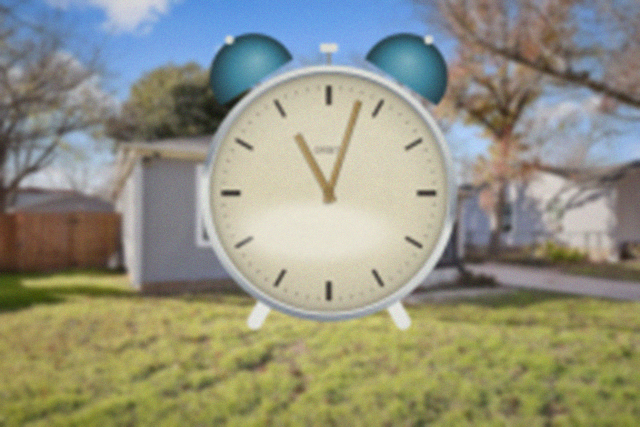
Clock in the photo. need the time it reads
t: 11:03
